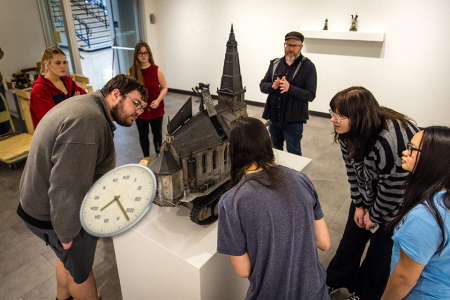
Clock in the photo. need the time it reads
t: 7:22
